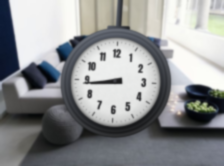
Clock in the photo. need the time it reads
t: 8:44
